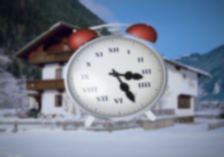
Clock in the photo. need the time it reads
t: 3:26
